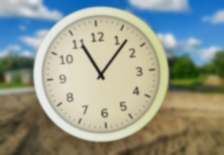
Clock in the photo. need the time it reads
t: 11:07
